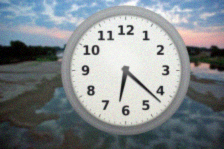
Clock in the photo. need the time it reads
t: 6:22
